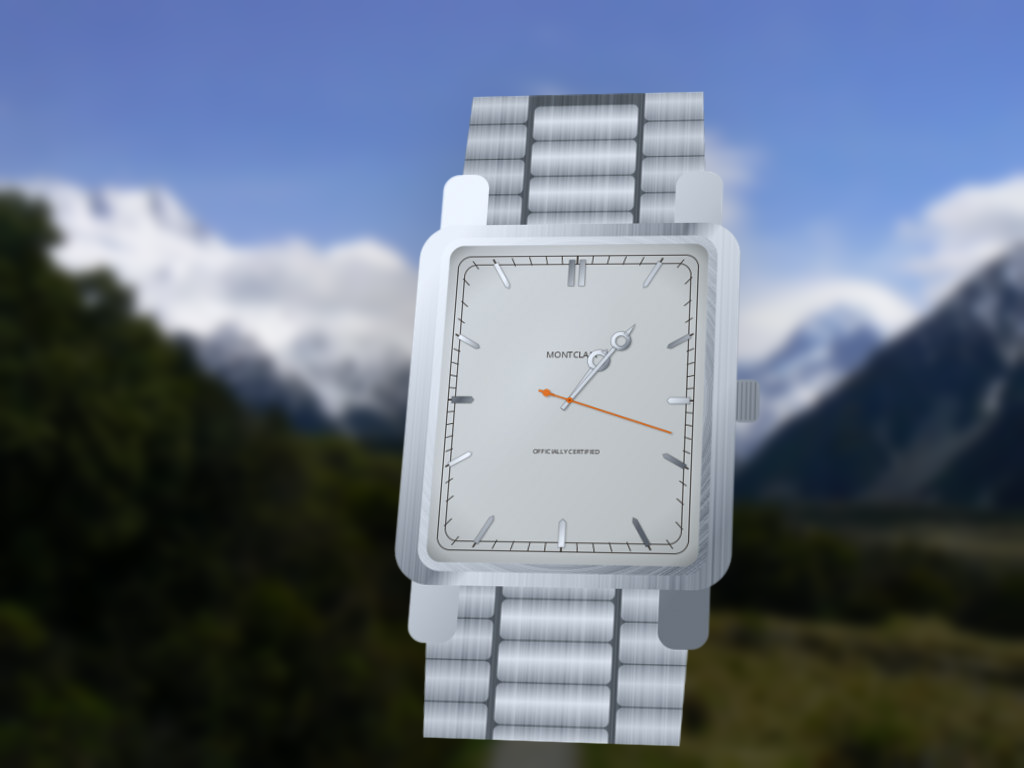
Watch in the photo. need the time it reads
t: 1:06:18
